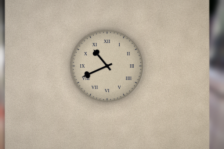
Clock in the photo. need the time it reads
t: 10:41
